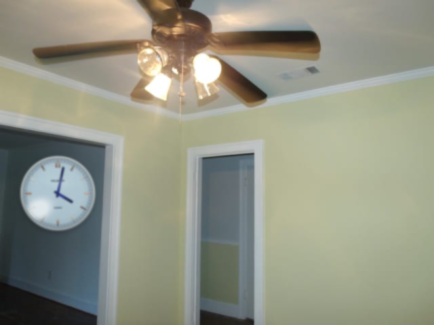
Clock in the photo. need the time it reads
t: 4:02
